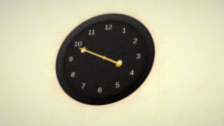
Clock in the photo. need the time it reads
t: 3:49
